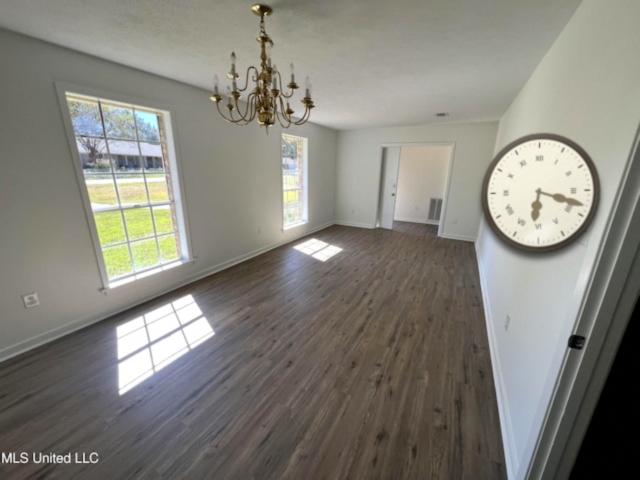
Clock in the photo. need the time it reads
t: 6:18
